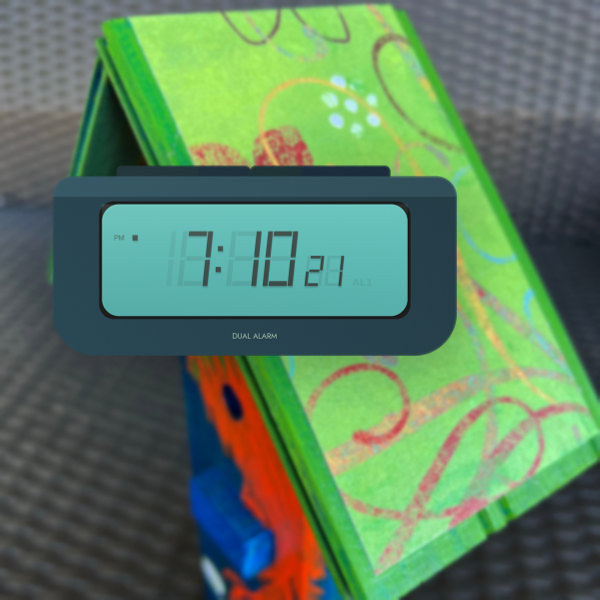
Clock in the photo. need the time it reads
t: 7:10:21
